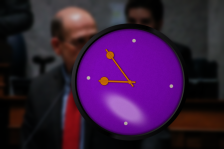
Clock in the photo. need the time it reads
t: 8:53
